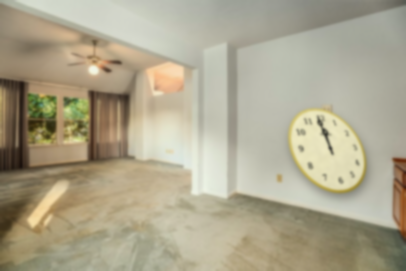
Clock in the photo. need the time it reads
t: 11:59
